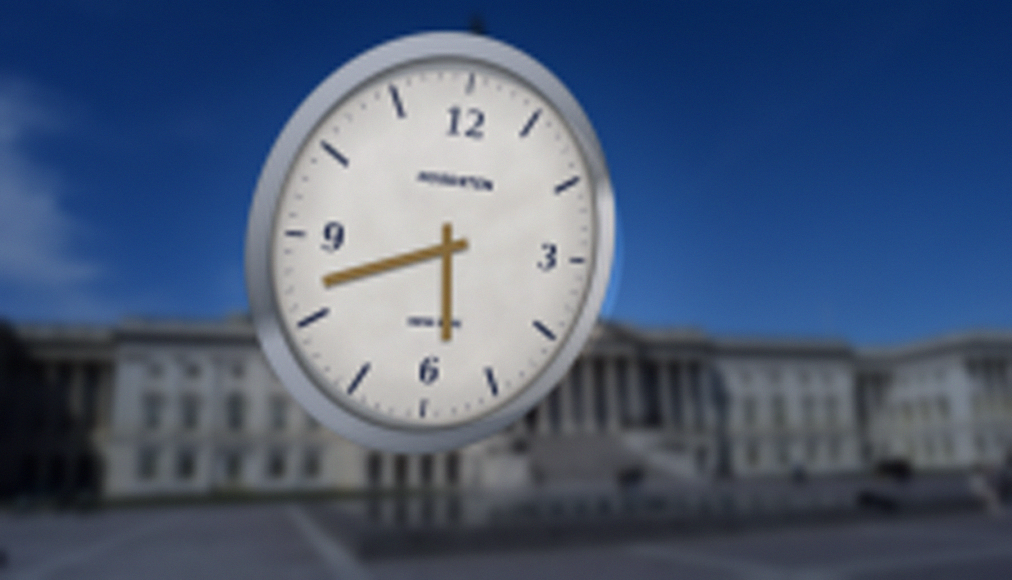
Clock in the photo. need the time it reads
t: 5:42
